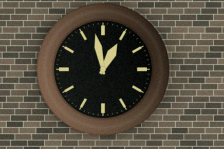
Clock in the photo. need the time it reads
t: 12:58
